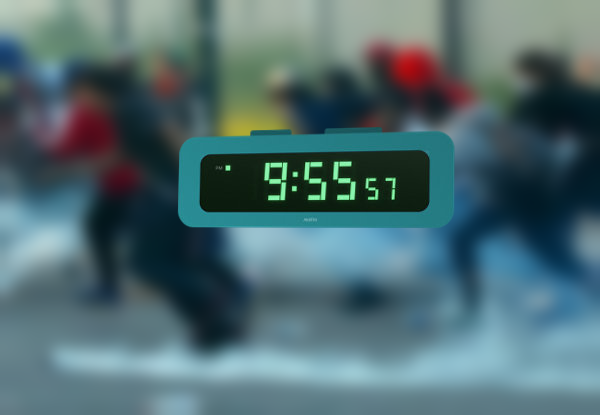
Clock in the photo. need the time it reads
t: 9:55:57
